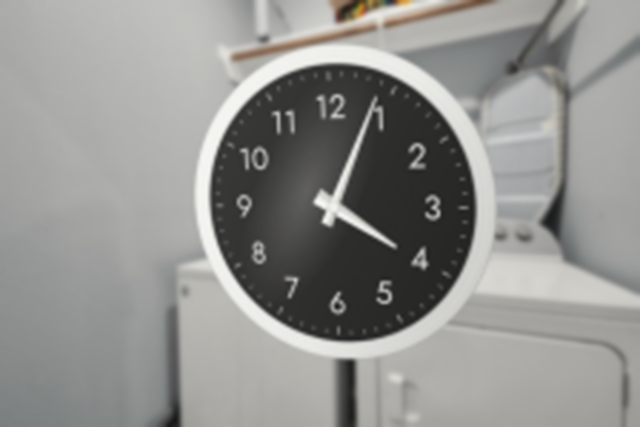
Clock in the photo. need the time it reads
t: 4:04
